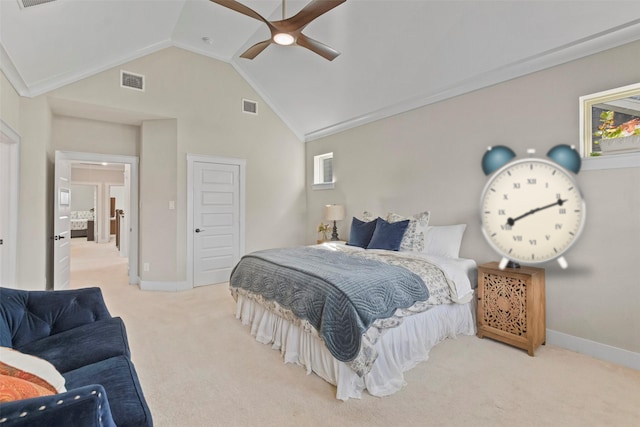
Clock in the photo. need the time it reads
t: 8:12
